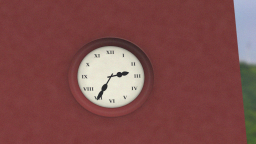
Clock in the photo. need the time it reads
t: 2:35
